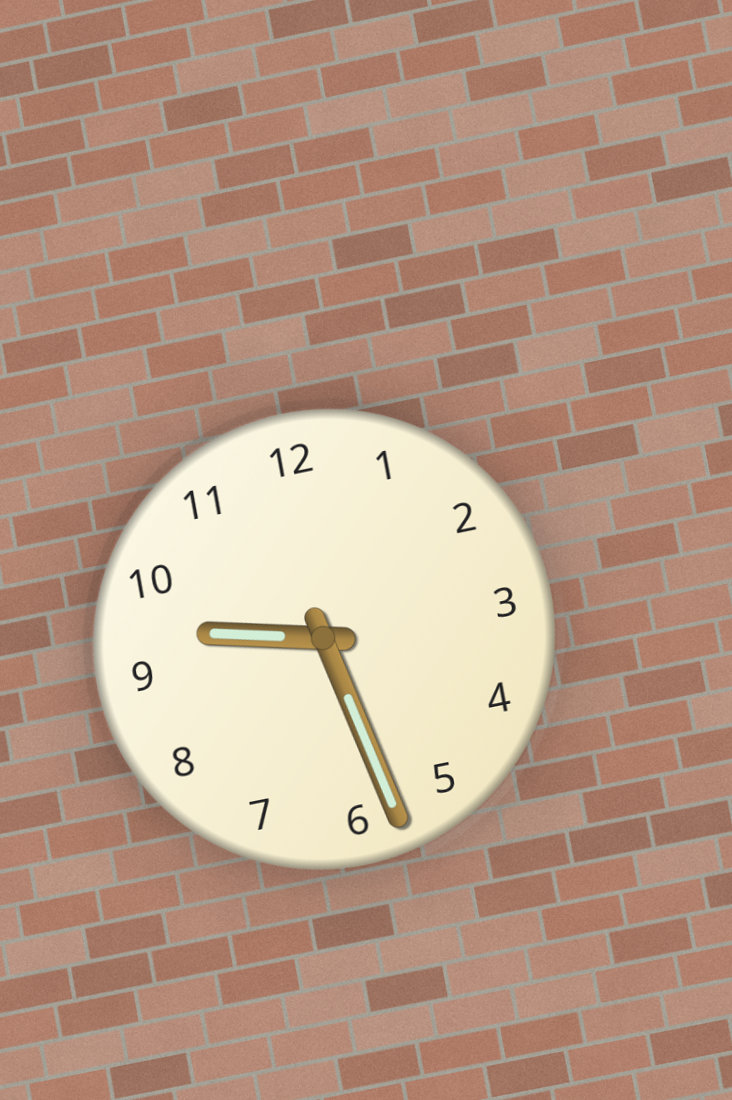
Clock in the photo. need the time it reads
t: 9:28
